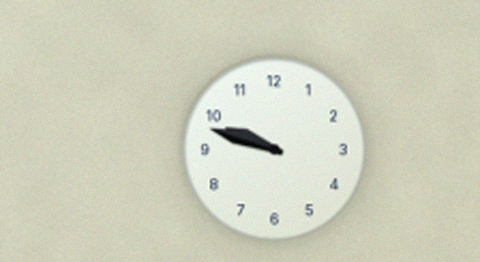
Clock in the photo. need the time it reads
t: 9:48
